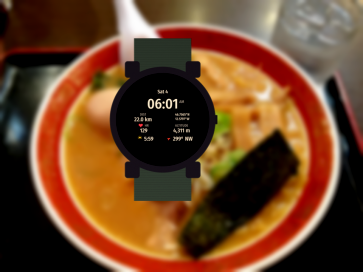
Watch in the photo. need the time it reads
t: 6:01
